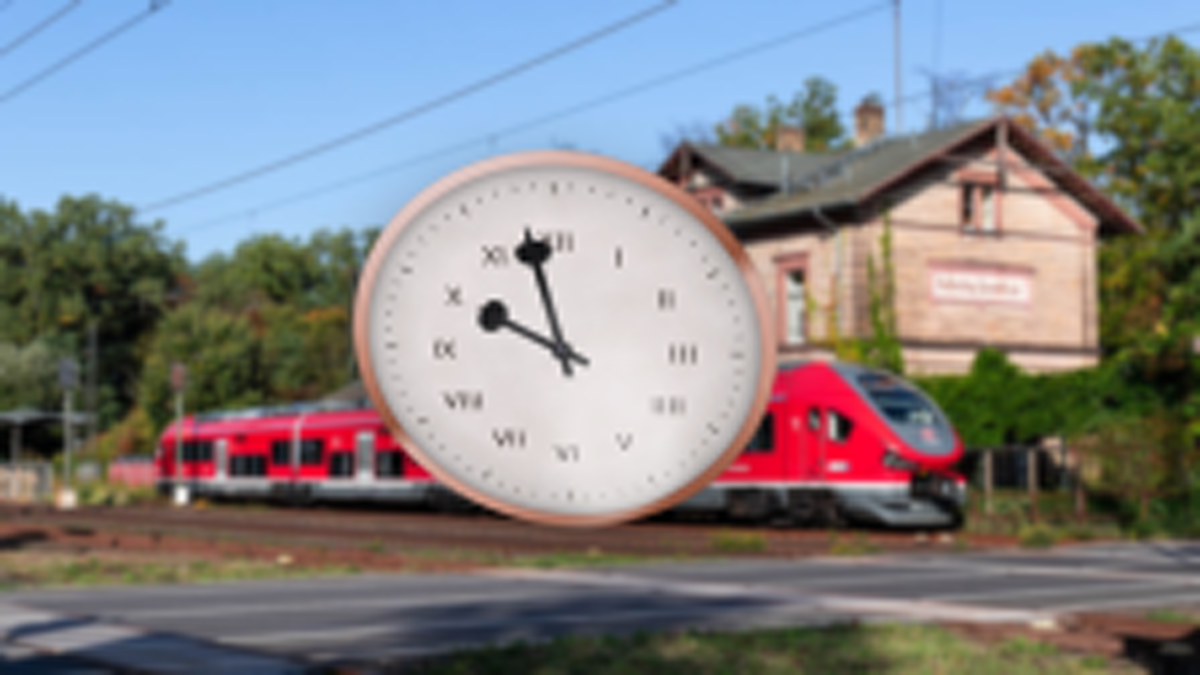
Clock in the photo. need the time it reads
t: 9:58
